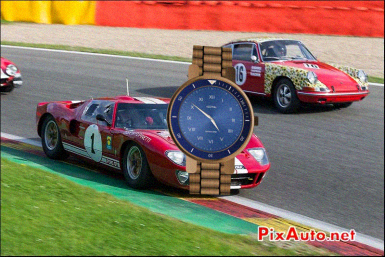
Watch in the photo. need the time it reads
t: 4:51
